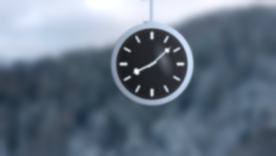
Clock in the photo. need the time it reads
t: 8:08
